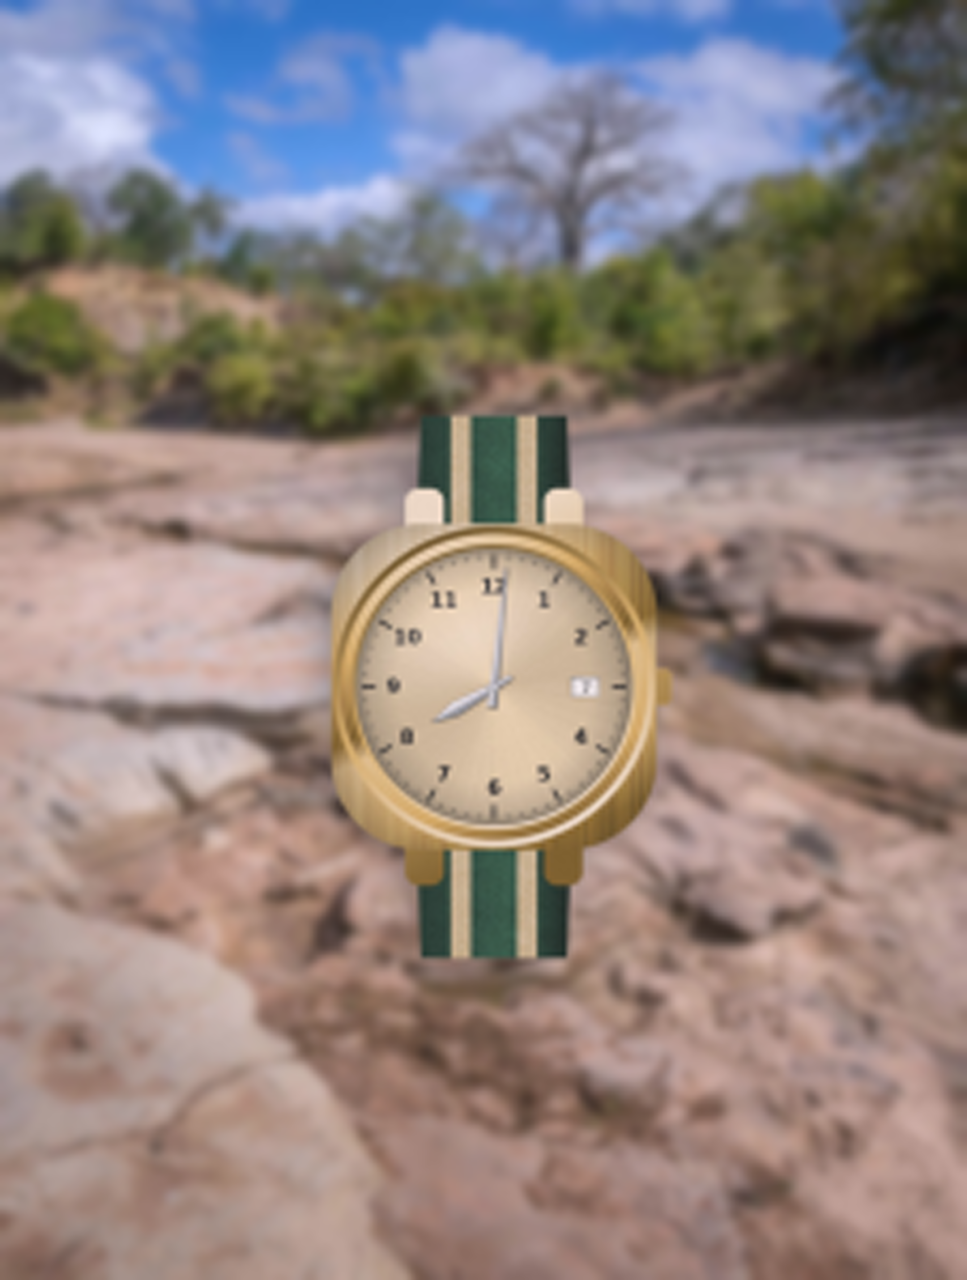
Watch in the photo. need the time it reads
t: 8:01
